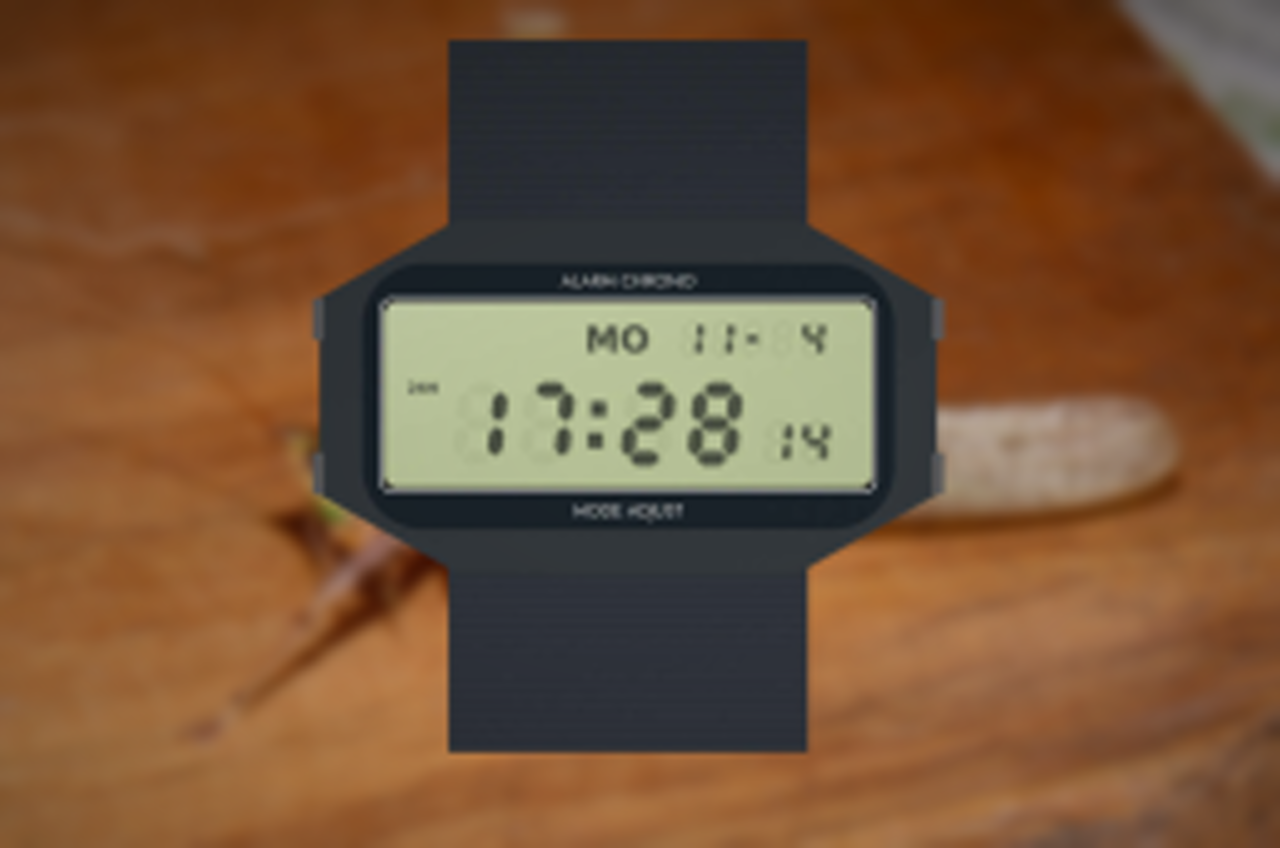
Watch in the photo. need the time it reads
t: 17:28:14
